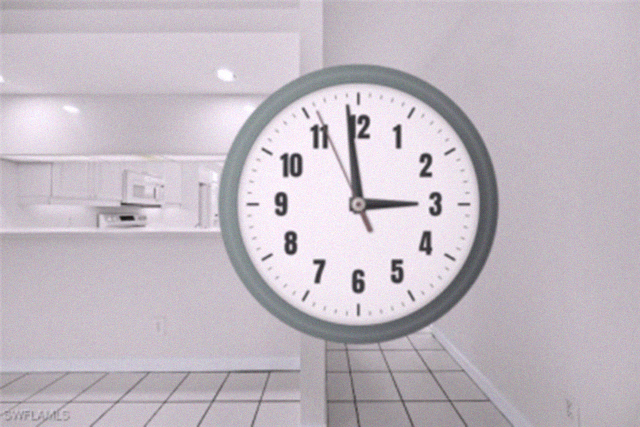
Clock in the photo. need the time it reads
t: 2:58:56
